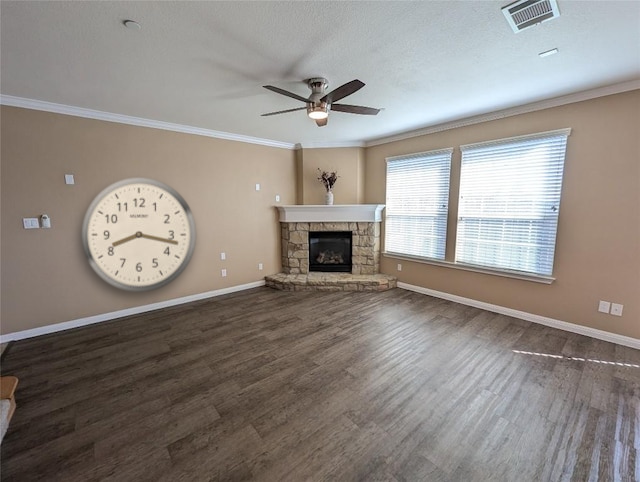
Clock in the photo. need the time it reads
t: 8:17
